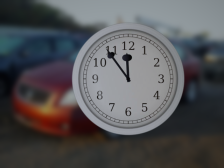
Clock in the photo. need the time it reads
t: 11:54
